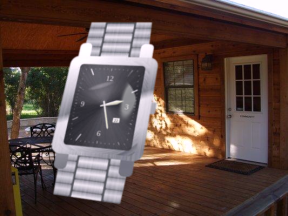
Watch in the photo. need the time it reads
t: 2:27
